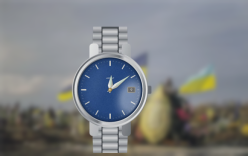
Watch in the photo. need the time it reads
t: 12:09
